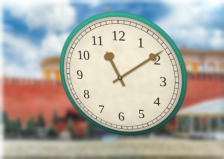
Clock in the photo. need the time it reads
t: 11:09
